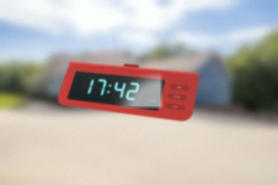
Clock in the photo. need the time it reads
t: 17:42
